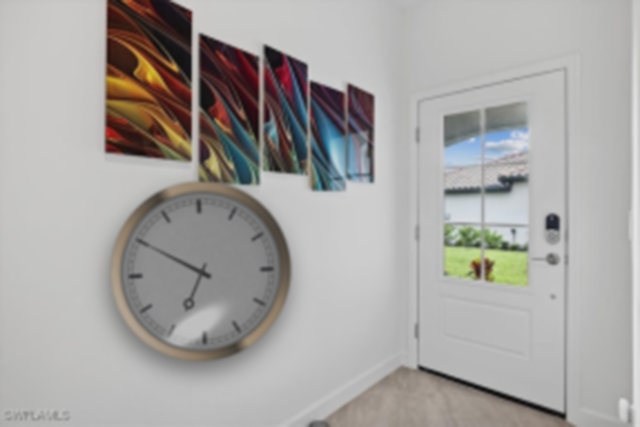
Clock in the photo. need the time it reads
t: 6:50
